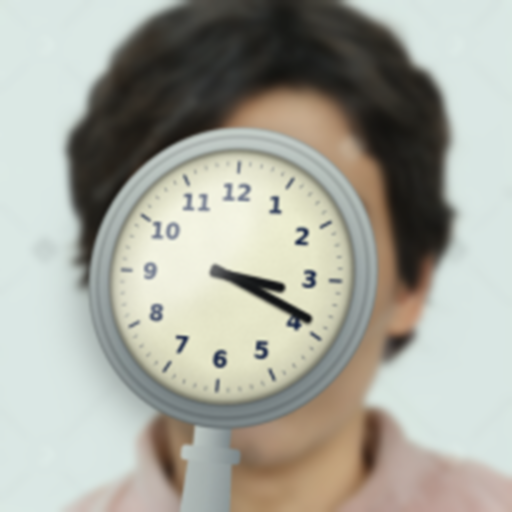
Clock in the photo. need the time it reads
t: 3:19
